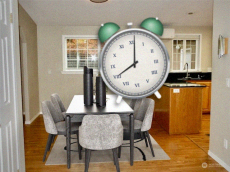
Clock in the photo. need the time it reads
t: 8:01
